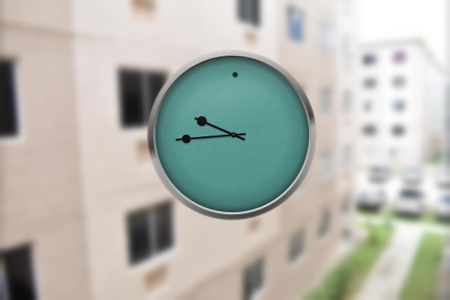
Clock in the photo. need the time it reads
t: 9:44
